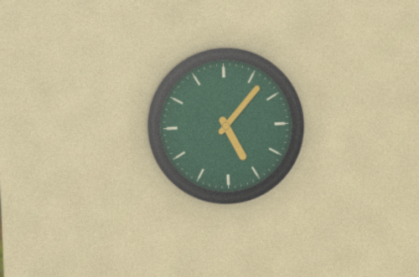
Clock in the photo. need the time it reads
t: 5:07
